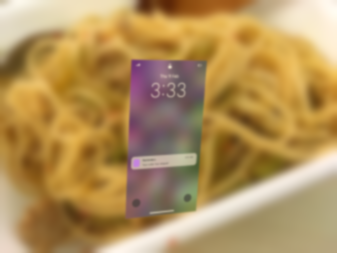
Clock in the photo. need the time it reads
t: 3:33
